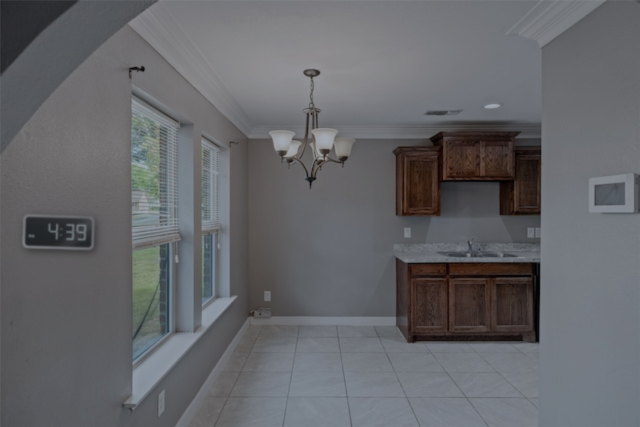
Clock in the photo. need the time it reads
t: 4:39
